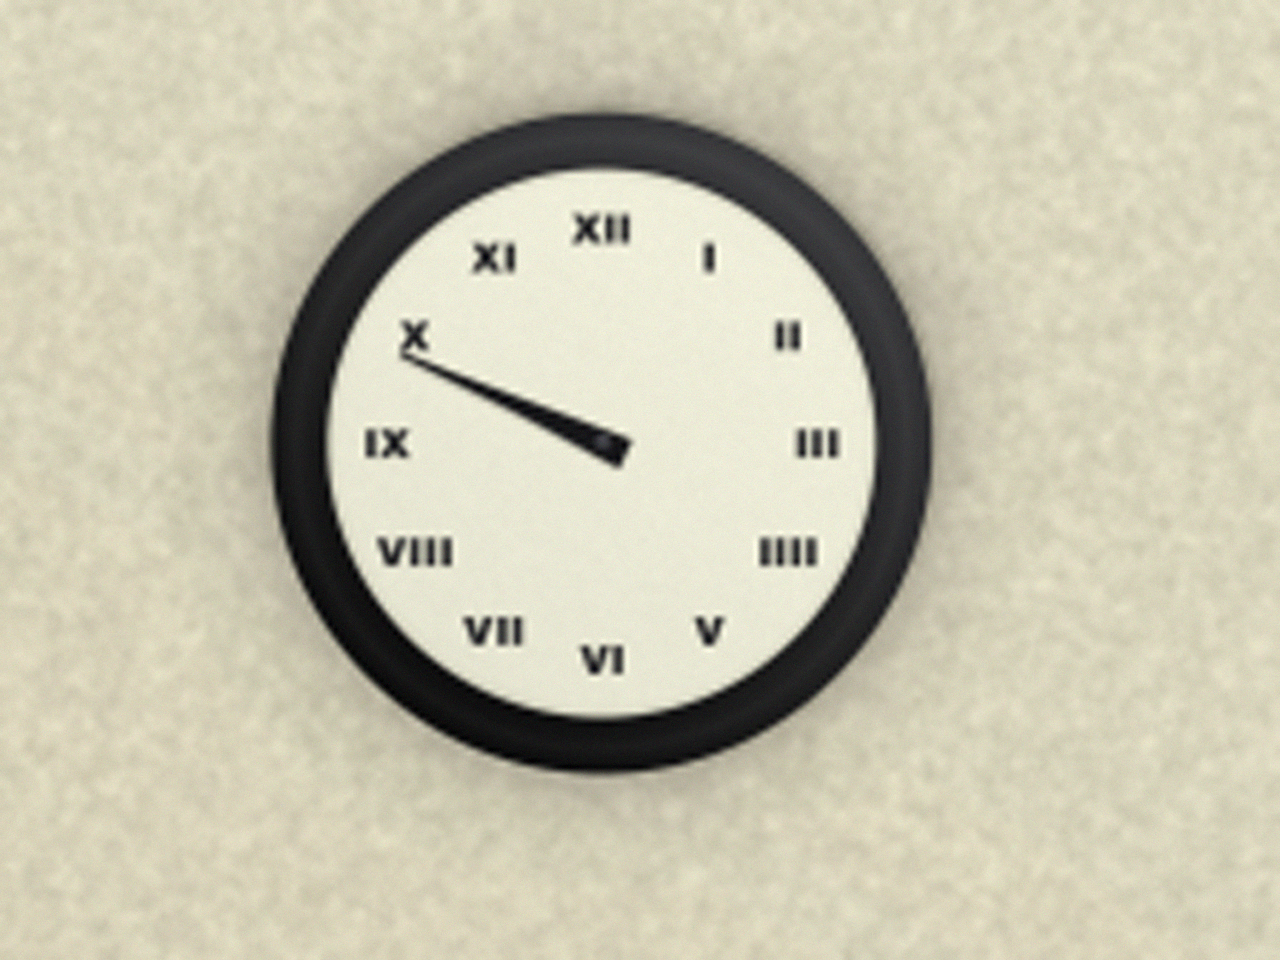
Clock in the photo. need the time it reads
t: 9:49
